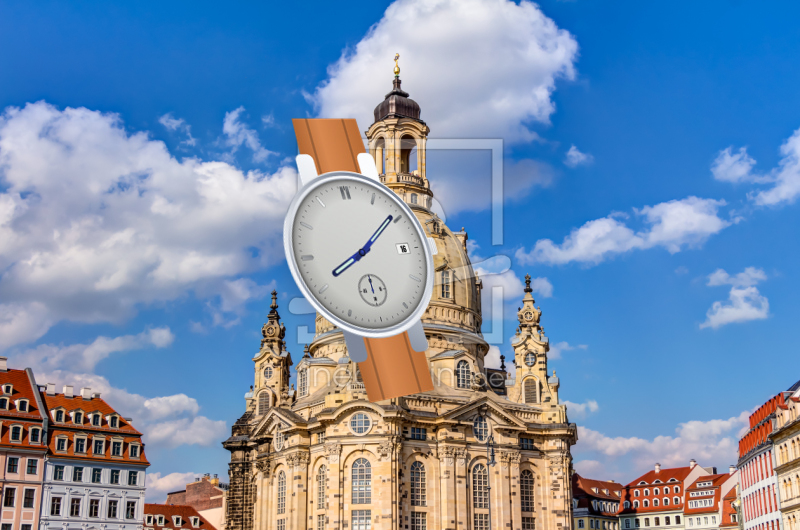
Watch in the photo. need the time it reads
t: 8:09
